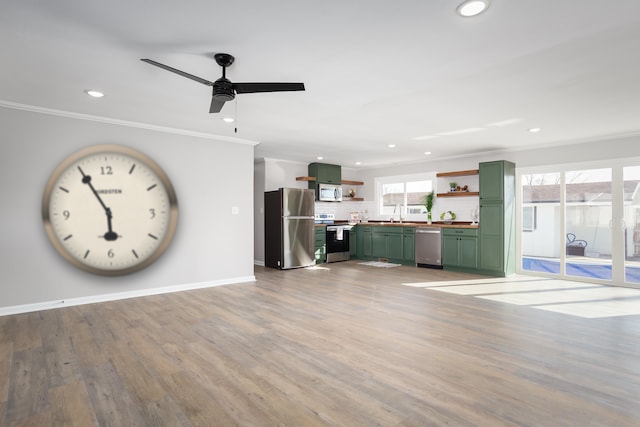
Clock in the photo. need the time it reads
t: 5:55
